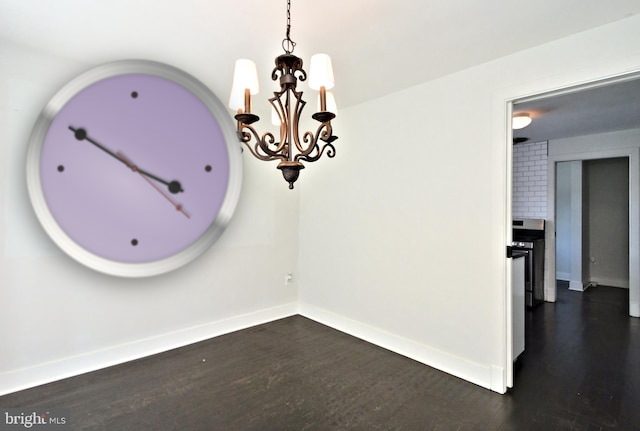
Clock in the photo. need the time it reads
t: 3:50:22
